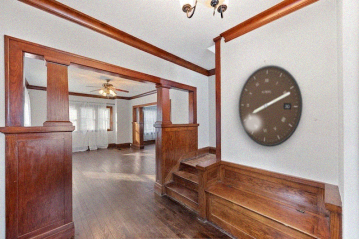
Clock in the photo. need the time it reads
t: 8:11
